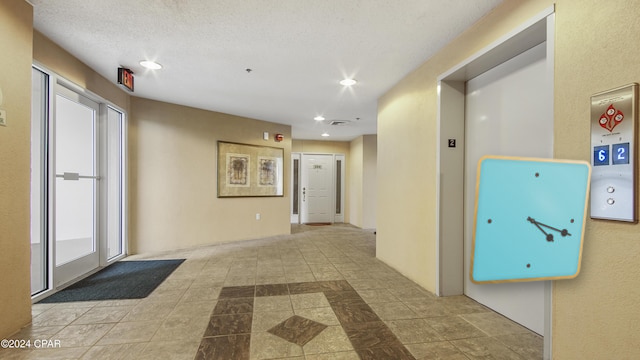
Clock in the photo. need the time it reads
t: 4:18
